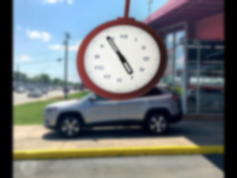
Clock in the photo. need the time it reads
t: 4:54
